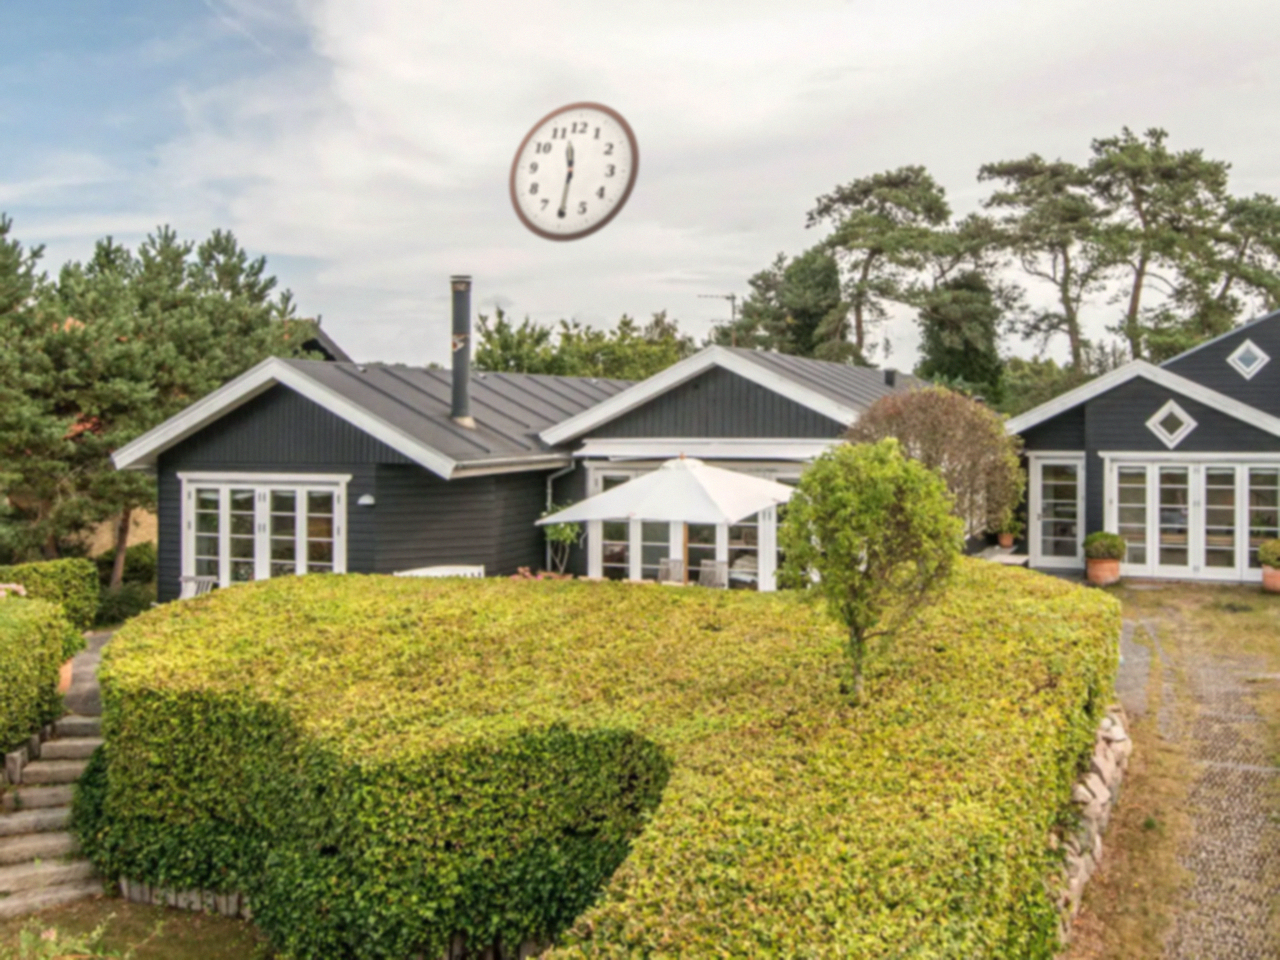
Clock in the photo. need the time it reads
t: 11:30
